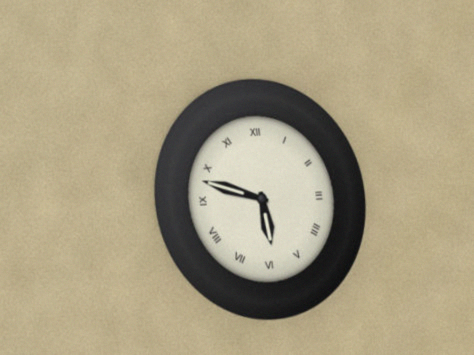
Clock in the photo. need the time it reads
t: 5:48
